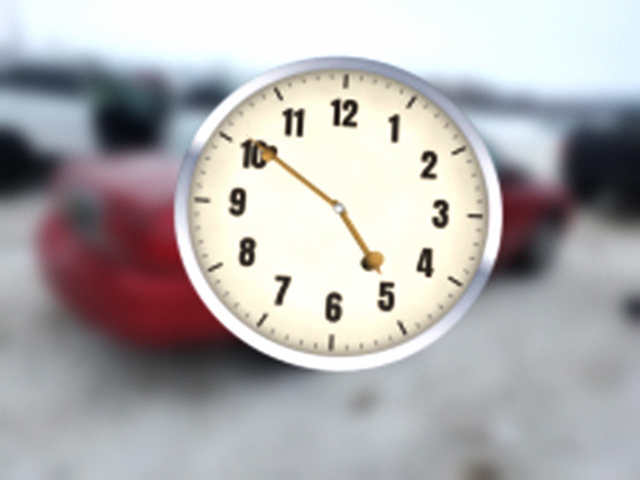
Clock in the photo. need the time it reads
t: 4:51
